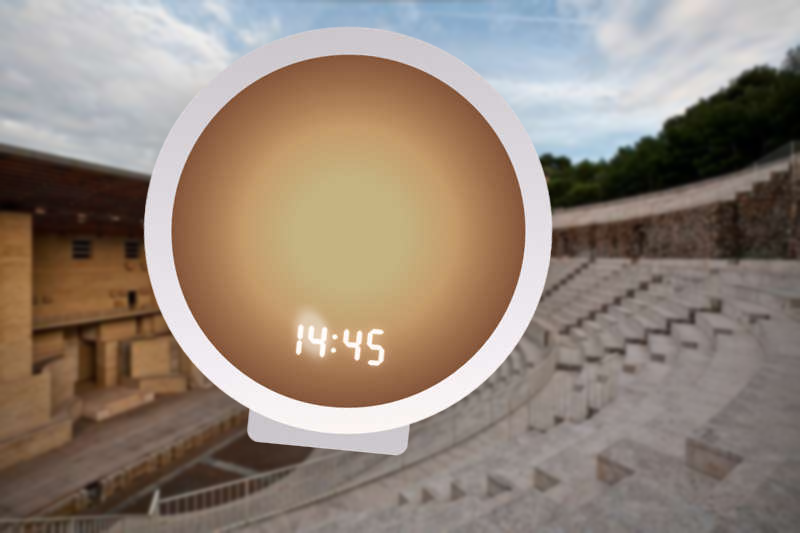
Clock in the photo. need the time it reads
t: 14:45
